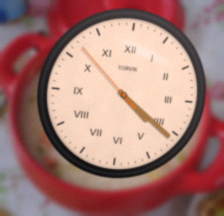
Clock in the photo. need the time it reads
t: 4:20:52
